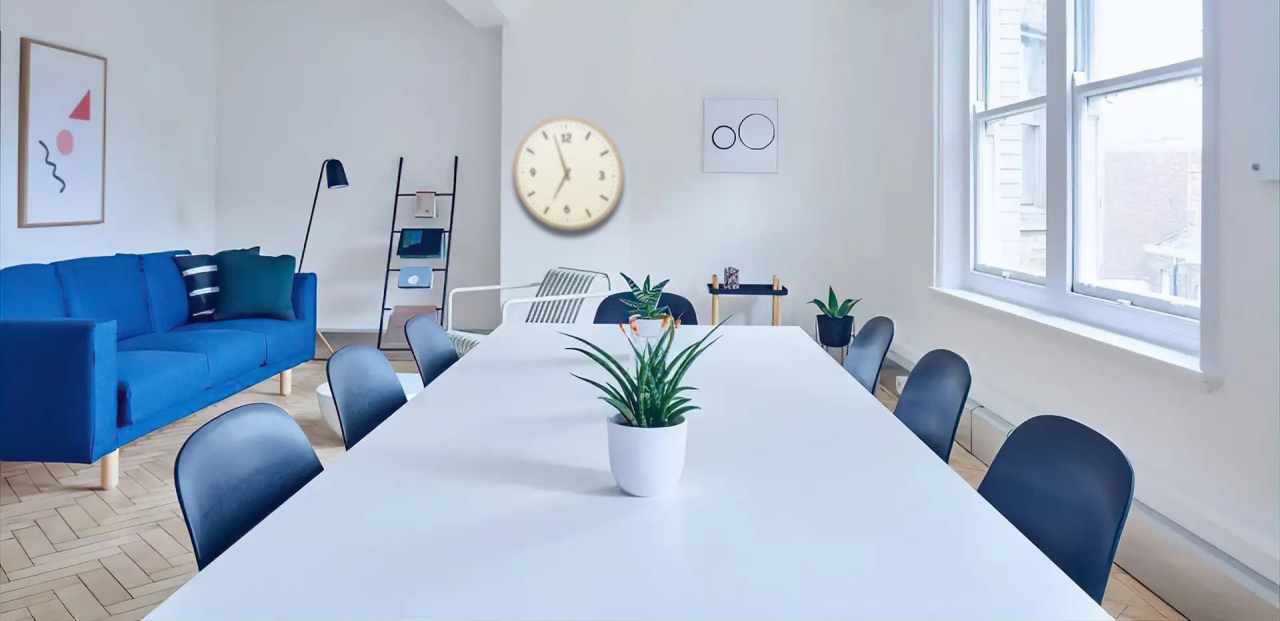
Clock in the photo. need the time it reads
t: 6:57
